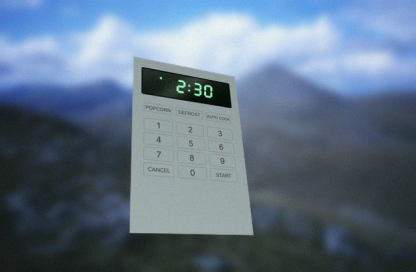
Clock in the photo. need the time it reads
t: 2:30
